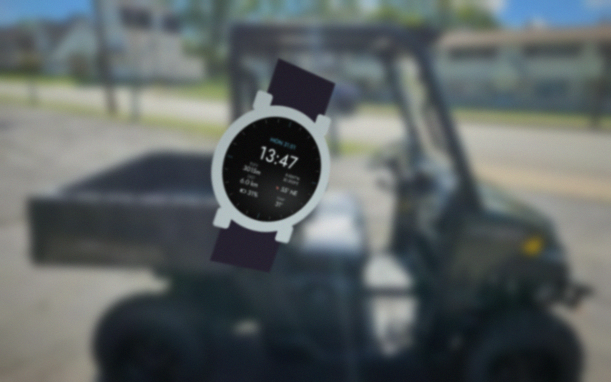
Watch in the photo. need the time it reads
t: 13:47
